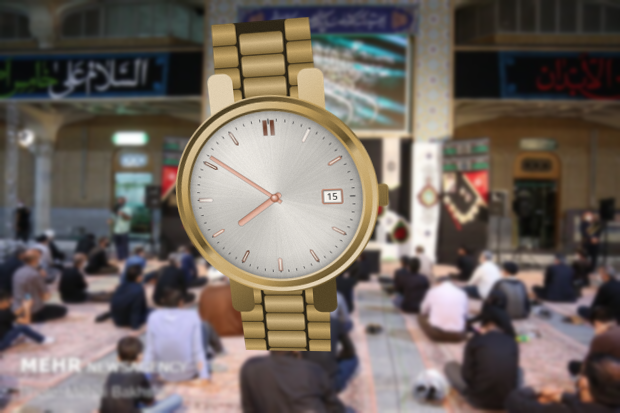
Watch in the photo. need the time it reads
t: 7:51
